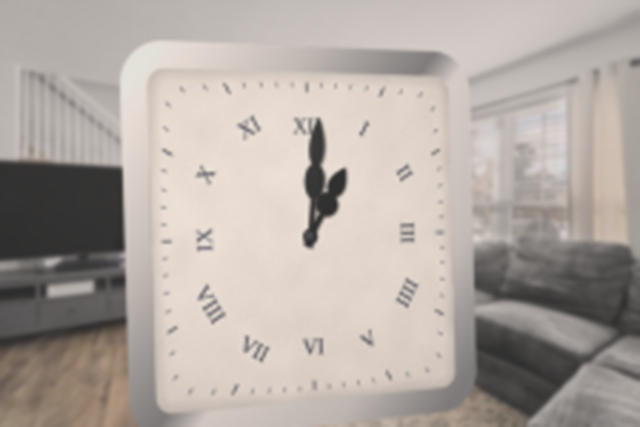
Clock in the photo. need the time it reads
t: 1:01
